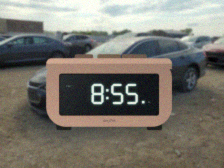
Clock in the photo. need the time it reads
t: 8:55
